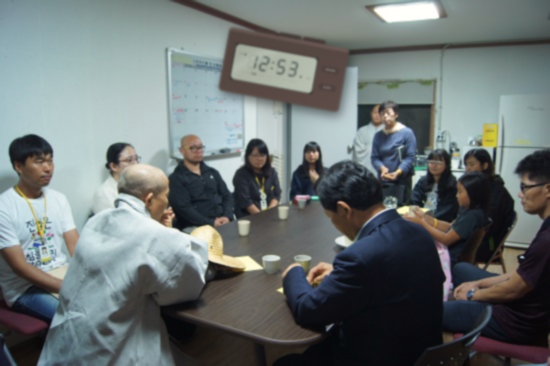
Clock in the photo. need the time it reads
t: 12:53
